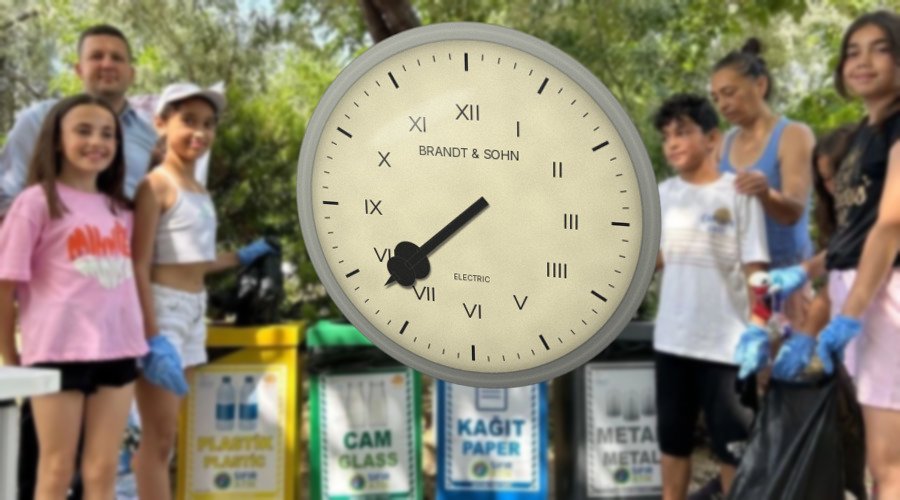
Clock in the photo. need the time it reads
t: 7:38
